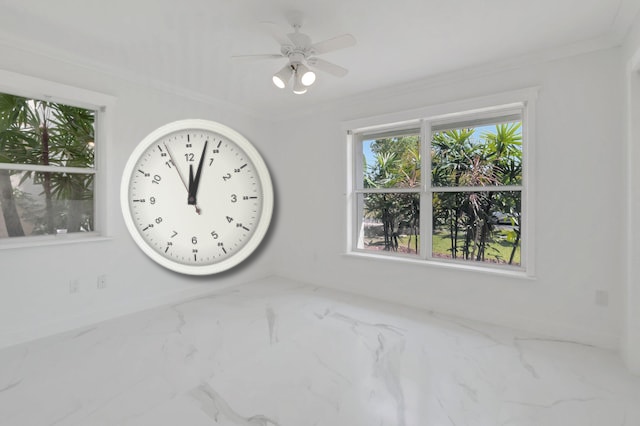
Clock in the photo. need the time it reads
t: 12:02:56
